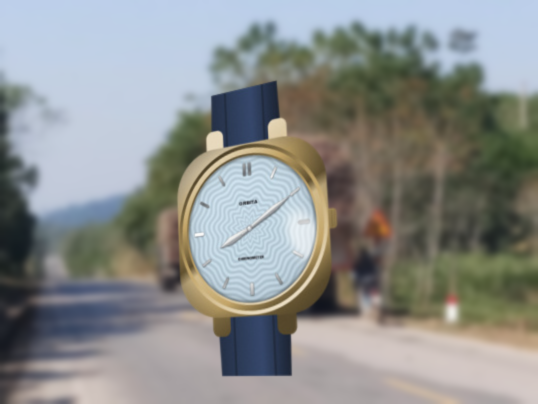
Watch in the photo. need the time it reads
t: 8:10
